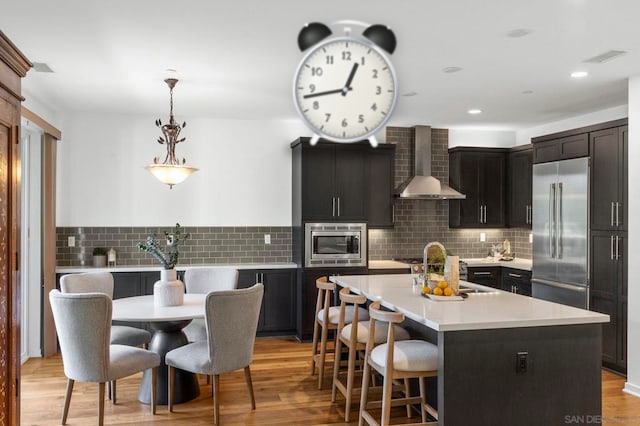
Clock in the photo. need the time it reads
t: 12:43
